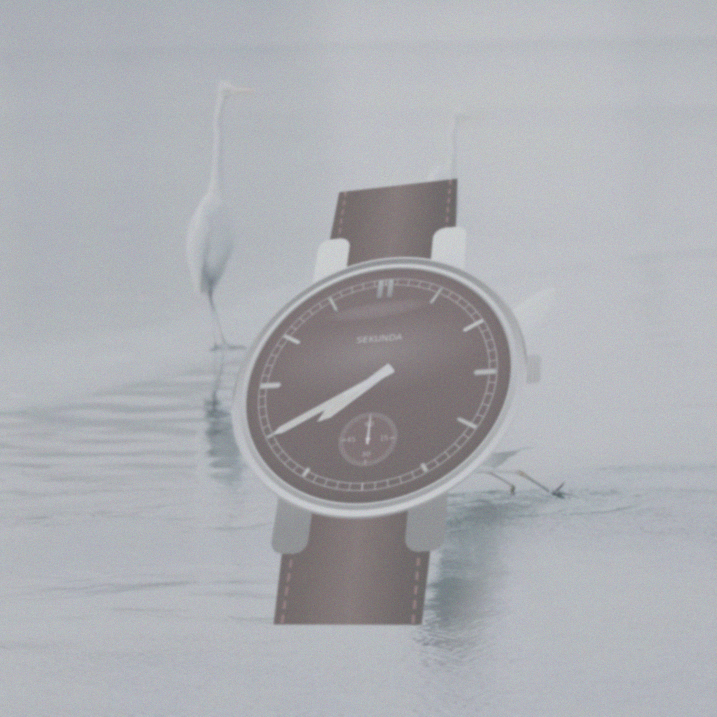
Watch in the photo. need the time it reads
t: 7:40
